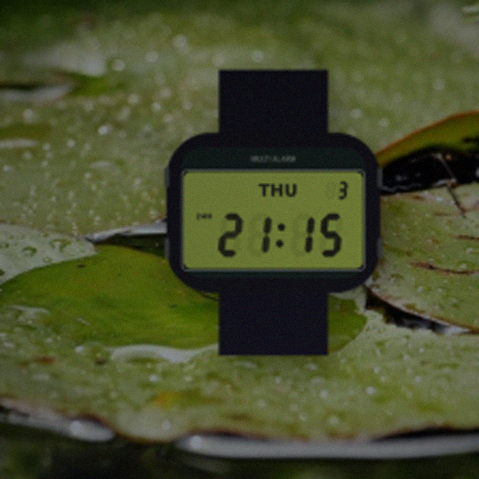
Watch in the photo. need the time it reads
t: 21:15
